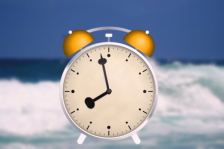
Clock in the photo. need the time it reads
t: 7:58
